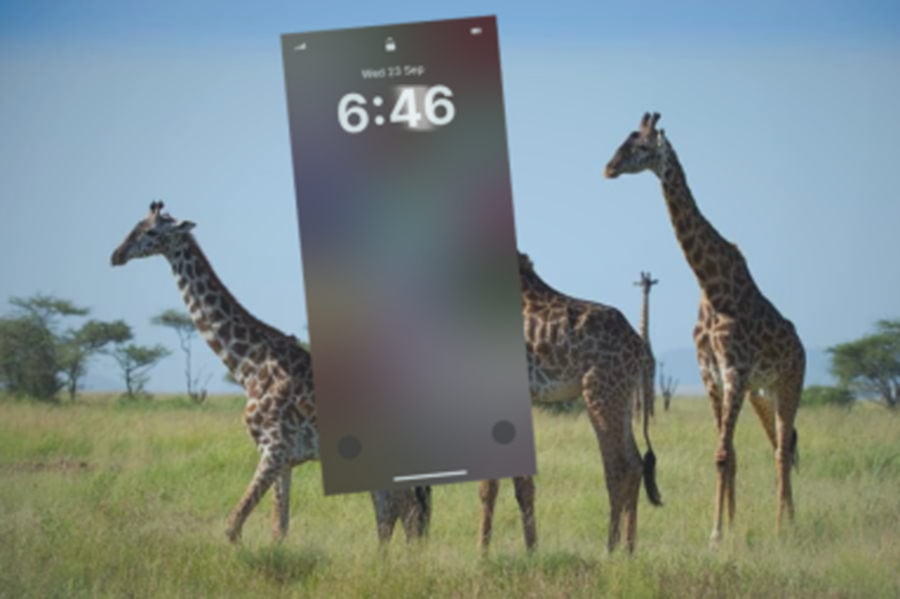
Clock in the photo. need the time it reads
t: 6:46
